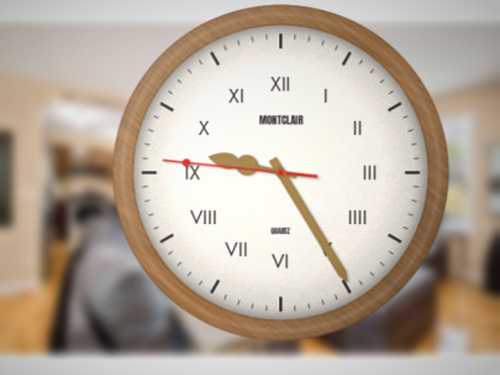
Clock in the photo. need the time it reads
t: 9:24:46
